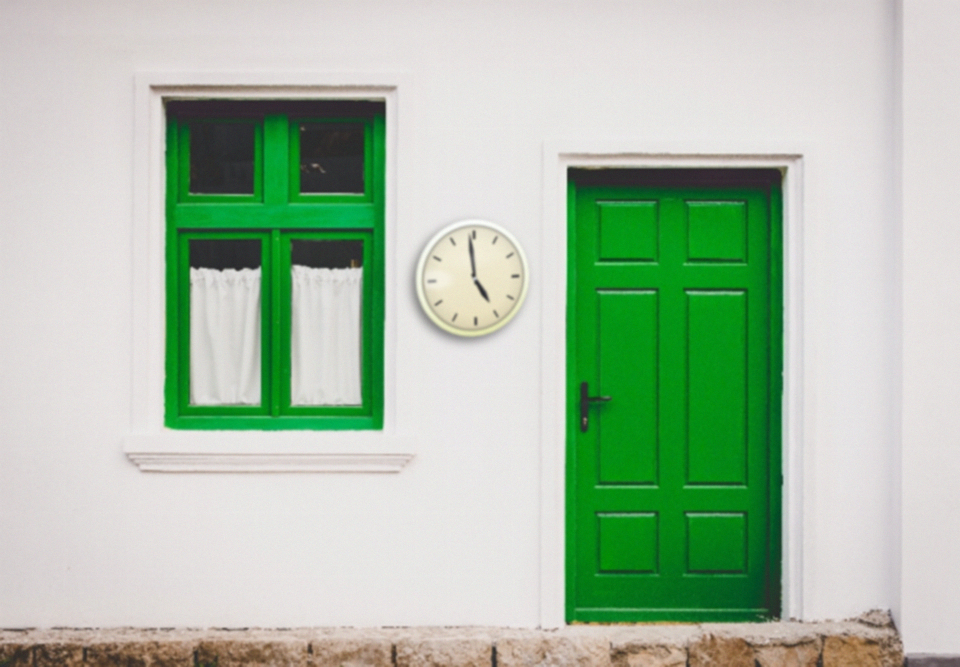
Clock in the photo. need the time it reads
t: 4:59
